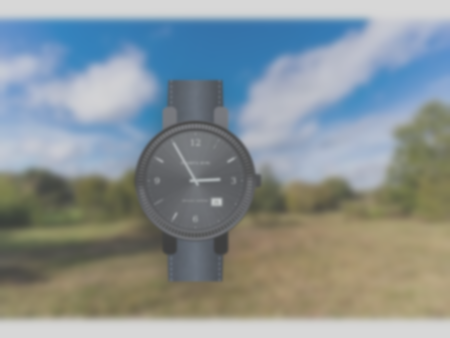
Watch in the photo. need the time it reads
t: 2:55
